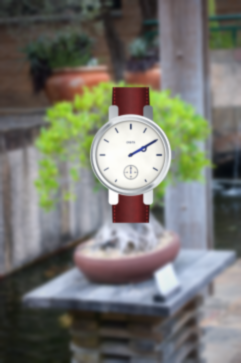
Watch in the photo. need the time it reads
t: 2:10
